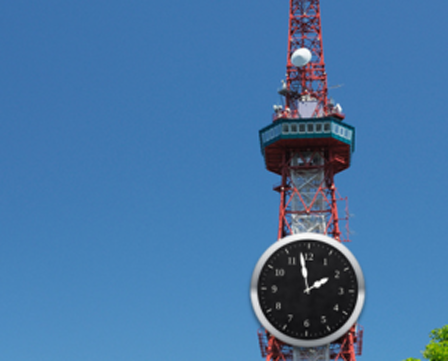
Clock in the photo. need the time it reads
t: 1:58
